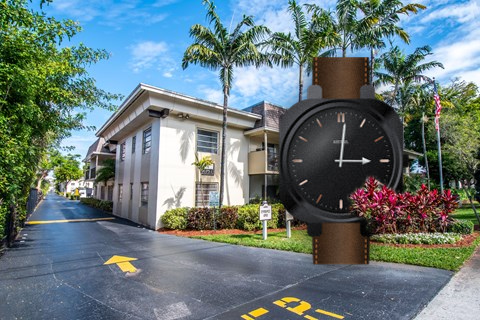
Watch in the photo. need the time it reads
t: 3:01
